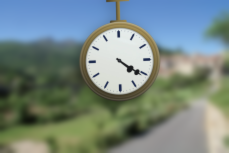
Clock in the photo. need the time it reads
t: 4:21
